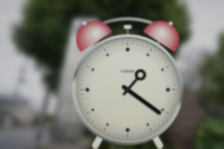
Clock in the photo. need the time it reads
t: 1:21
